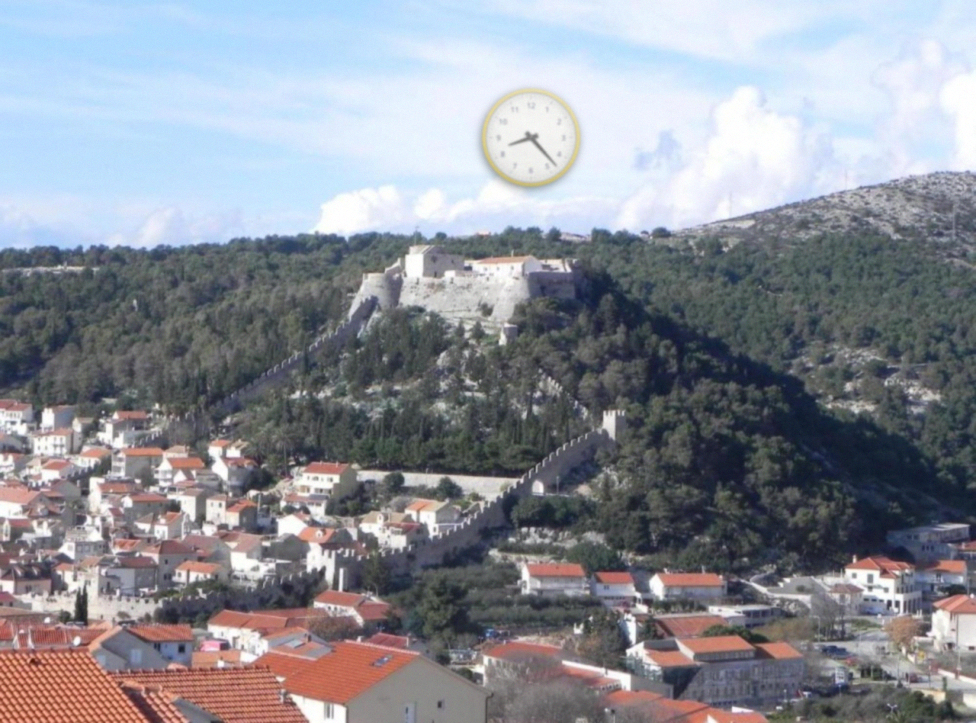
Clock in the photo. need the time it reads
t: 8:23
